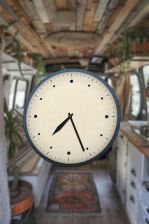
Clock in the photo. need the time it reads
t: 7:26
